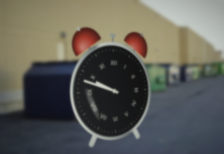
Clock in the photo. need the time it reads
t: 9:48
